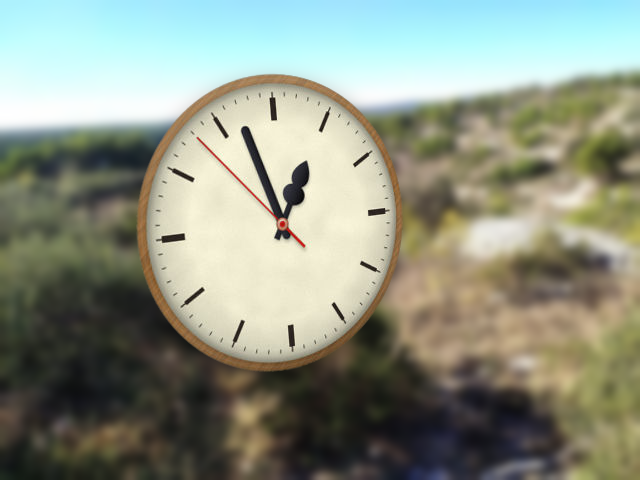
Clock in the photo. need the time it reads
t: 12:56:53
